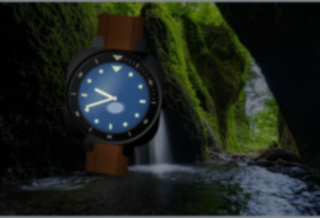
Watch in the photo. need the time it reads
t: 9:41
